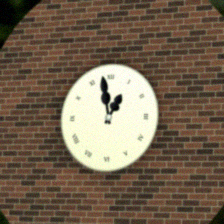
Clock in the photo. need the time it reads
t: 12:58
